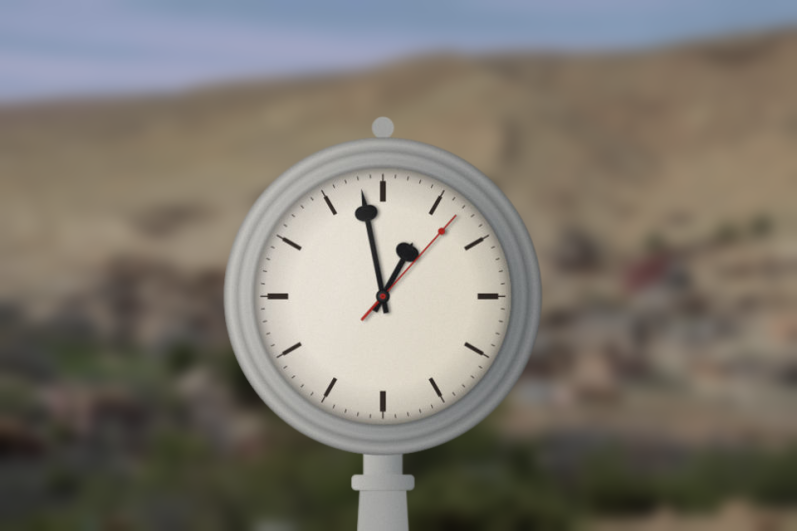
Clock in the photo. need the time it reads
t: 12:58:07
